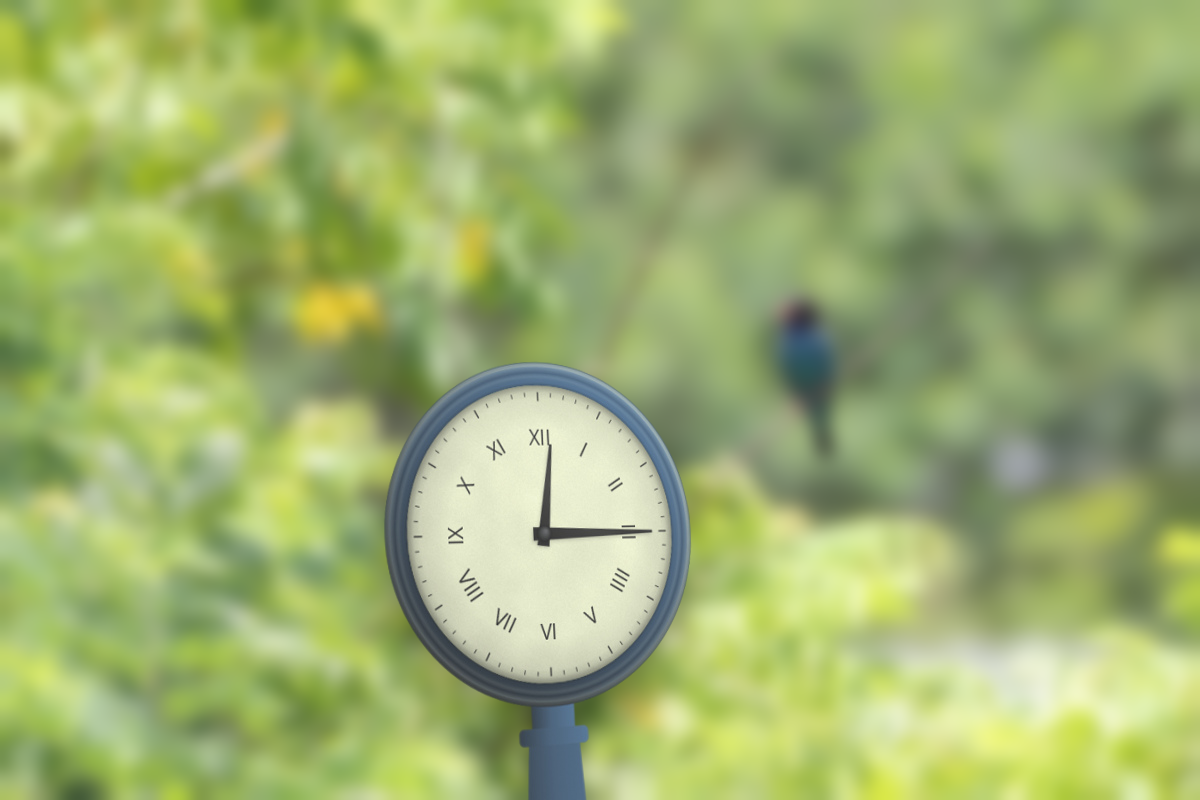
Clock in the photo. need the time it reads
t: 12:15
